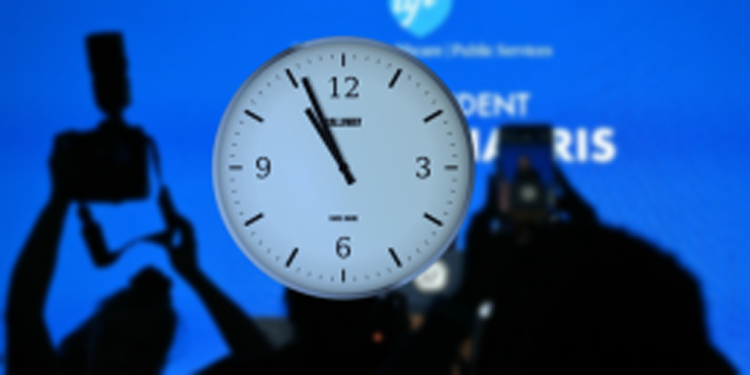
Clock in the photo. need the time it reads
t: 10:56
